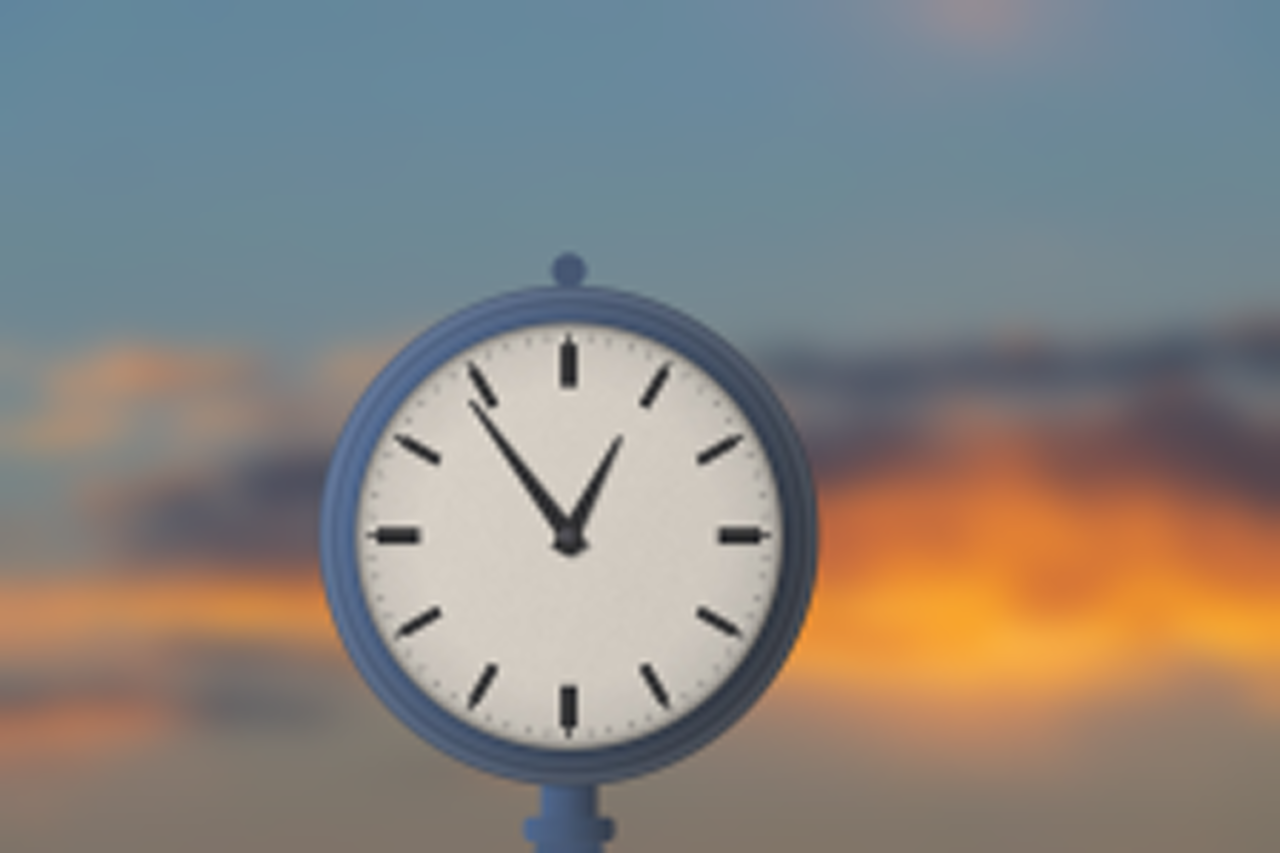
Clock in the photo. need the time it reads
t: 12:54
